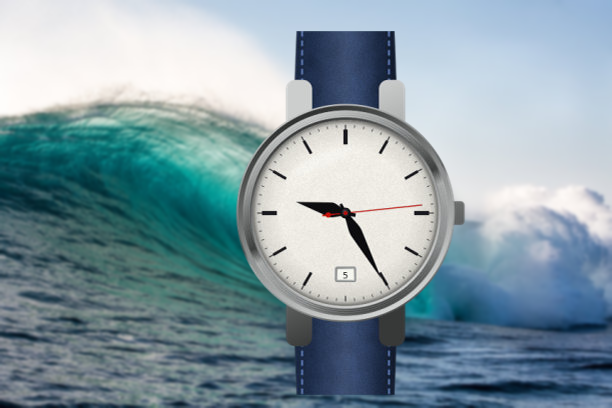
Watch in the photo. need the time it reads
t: 9:25:14
